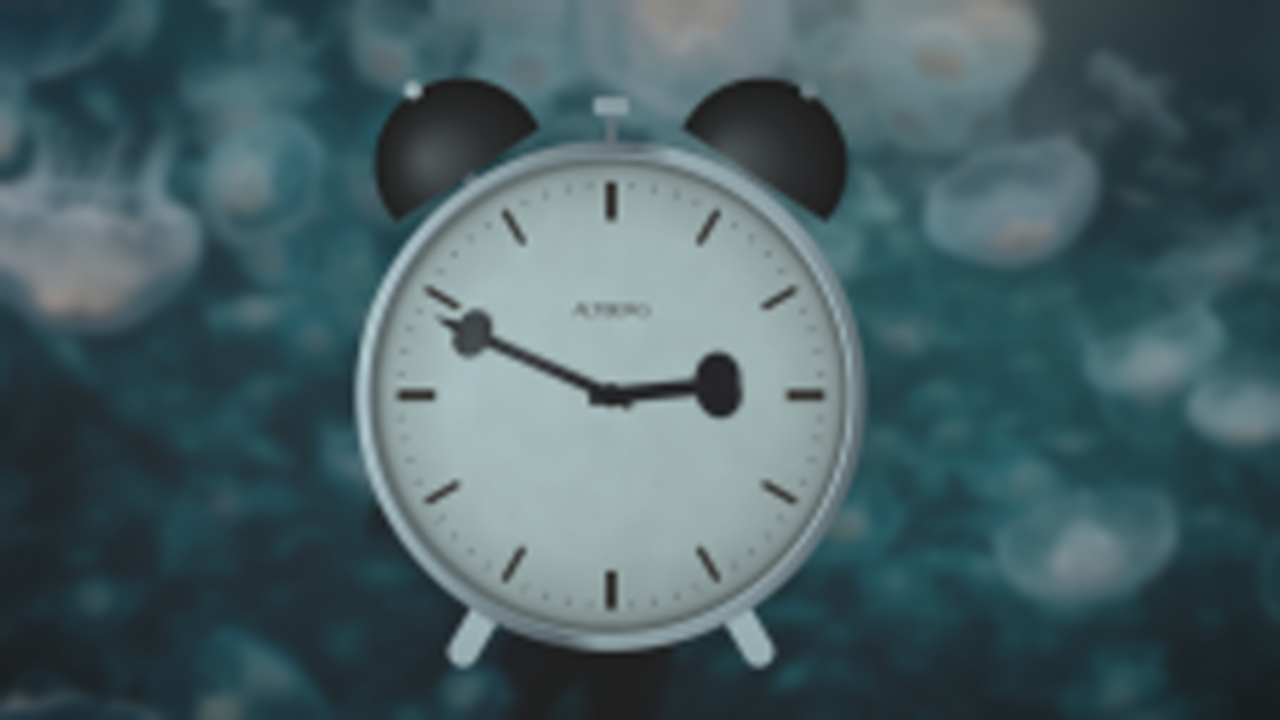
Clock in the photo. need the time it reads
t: 2:49
